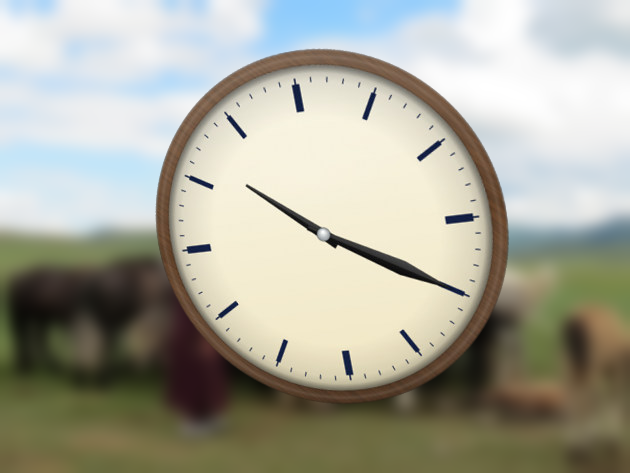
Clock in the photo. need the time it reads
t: 10:20
